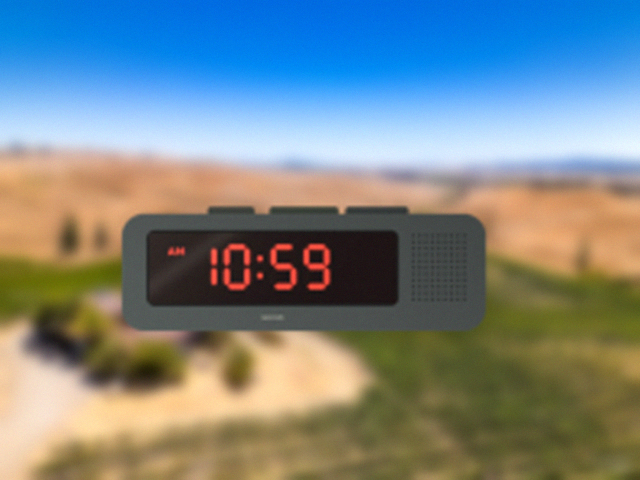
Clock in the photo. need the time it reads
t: 10:59
